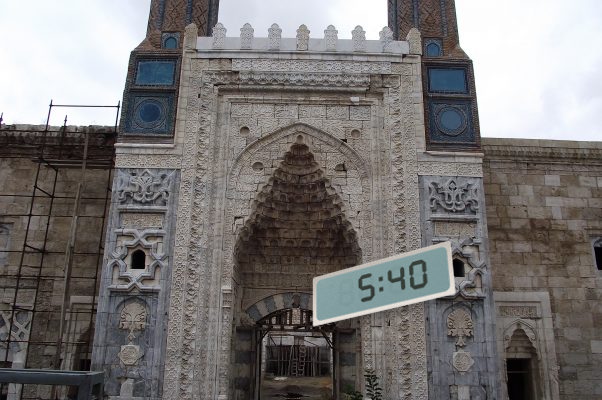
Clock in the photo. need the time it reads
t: 5:40
